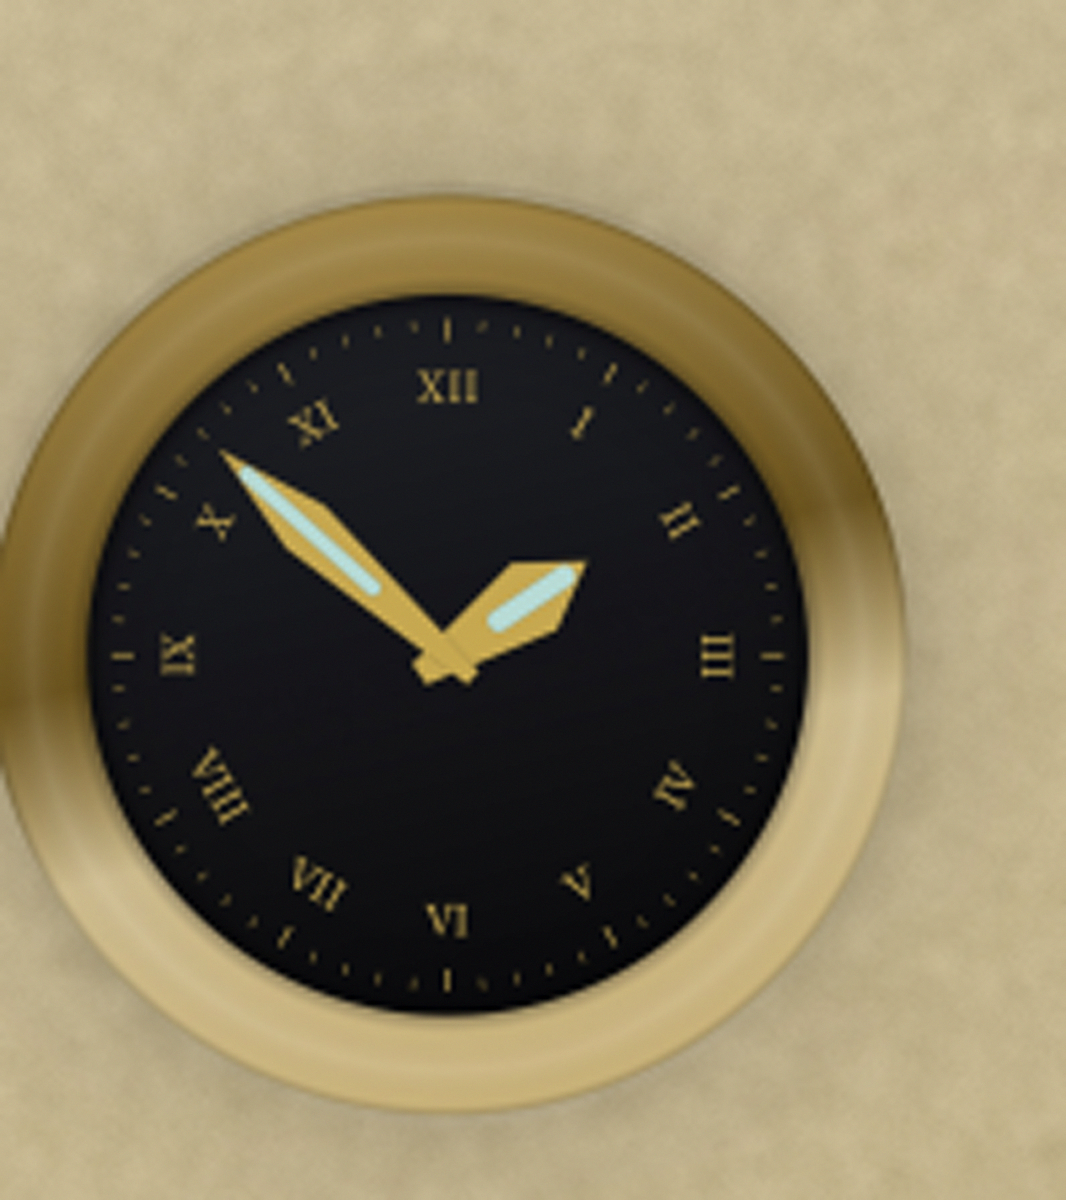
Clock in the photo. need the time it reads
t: 1:52
